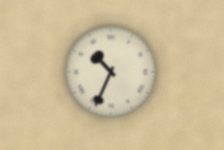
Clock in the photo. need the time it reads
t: 10:34
